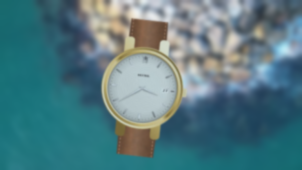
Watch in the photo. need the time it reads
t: 3:39
